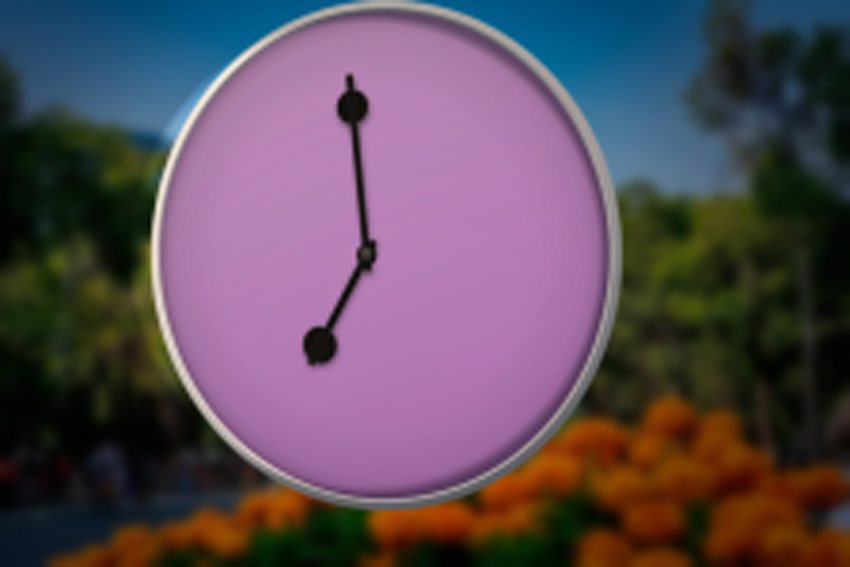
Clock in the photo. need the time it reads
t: 6:59
